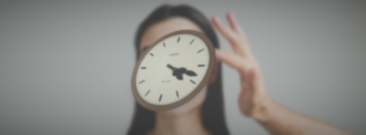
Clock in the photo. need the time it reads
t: 4:18
